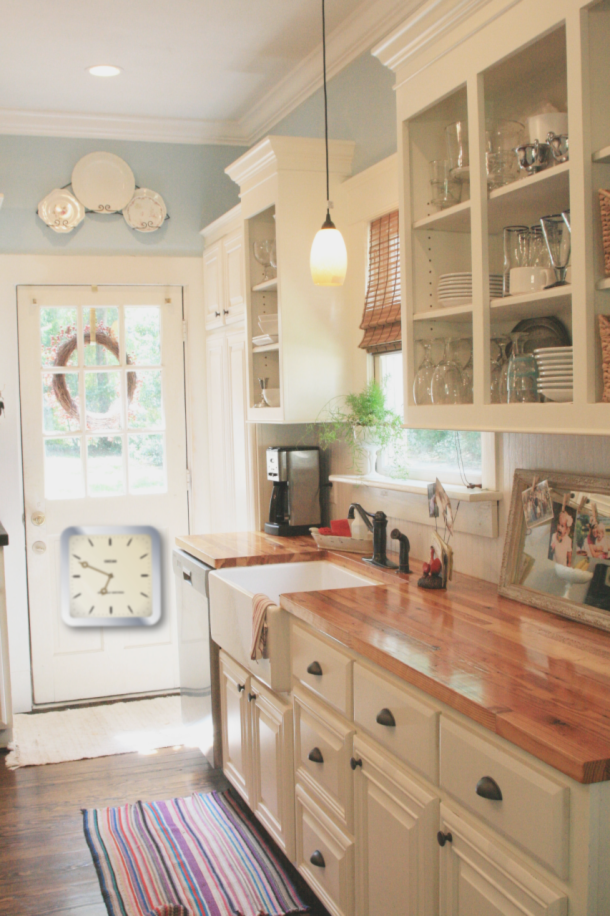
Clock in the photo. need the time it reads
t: 6:49
